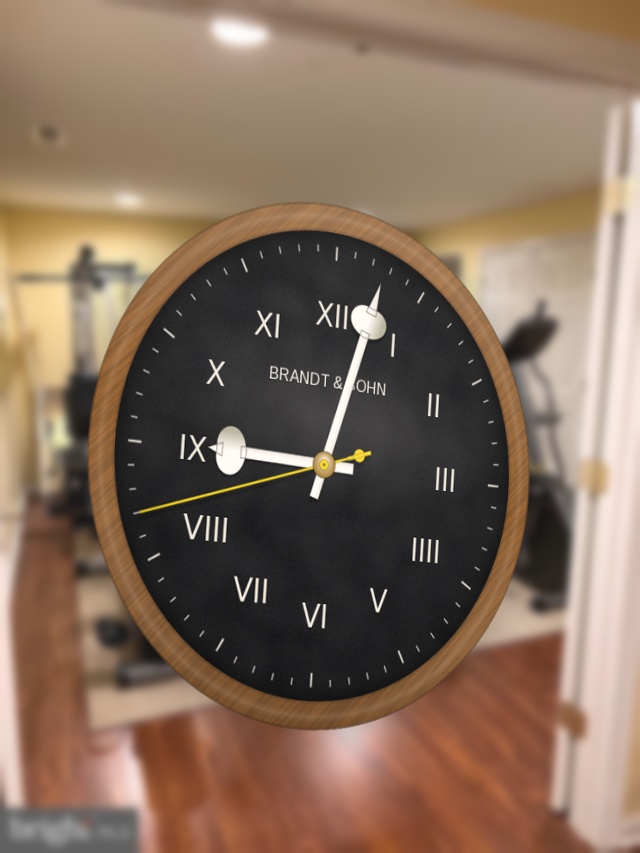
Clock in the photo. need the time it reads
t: 9:02:42
